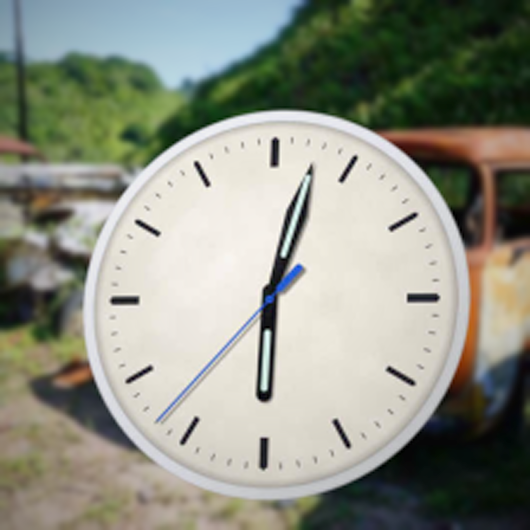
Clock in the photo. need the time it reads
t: 6:02:37
